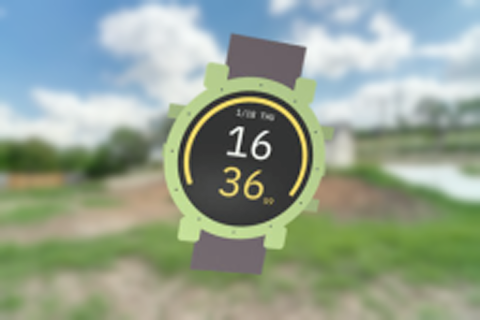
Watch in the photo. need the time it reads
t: 16:36
